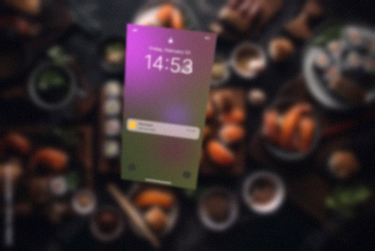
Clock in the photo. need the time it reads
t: 14:53
